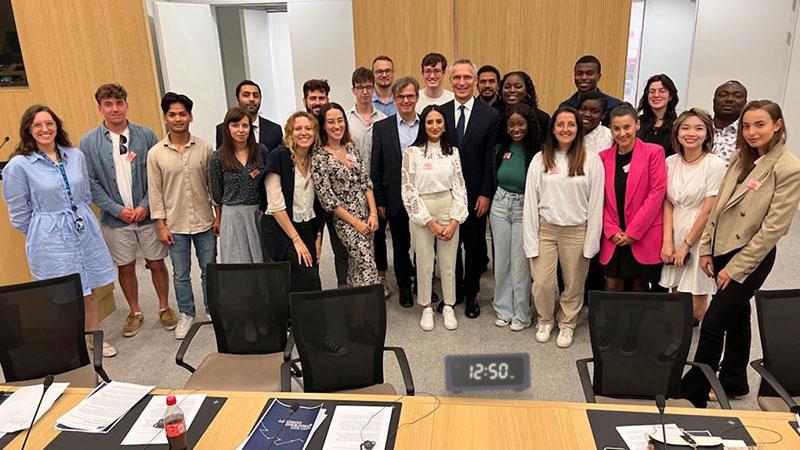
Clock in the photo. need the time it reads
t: 12:50
